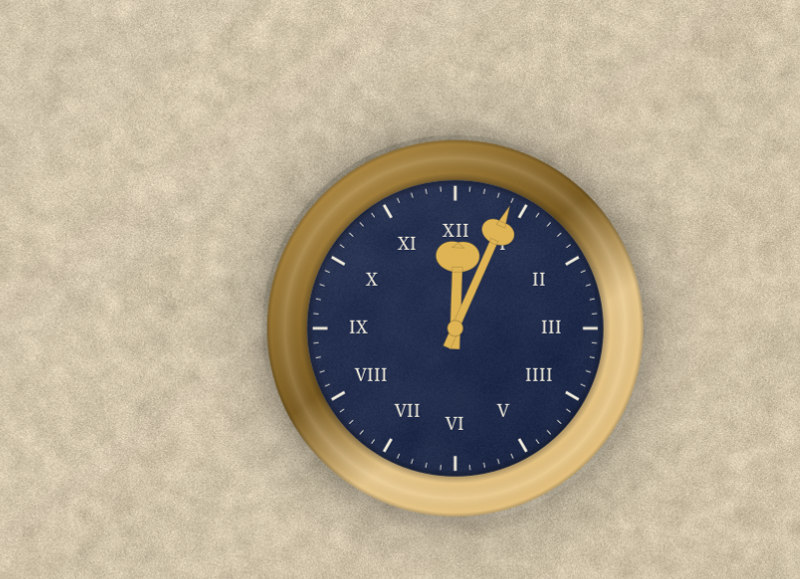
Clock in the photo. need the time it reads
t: 12:04
